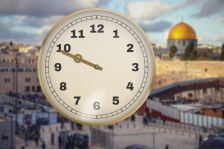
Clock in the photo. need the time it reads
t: 9:49
